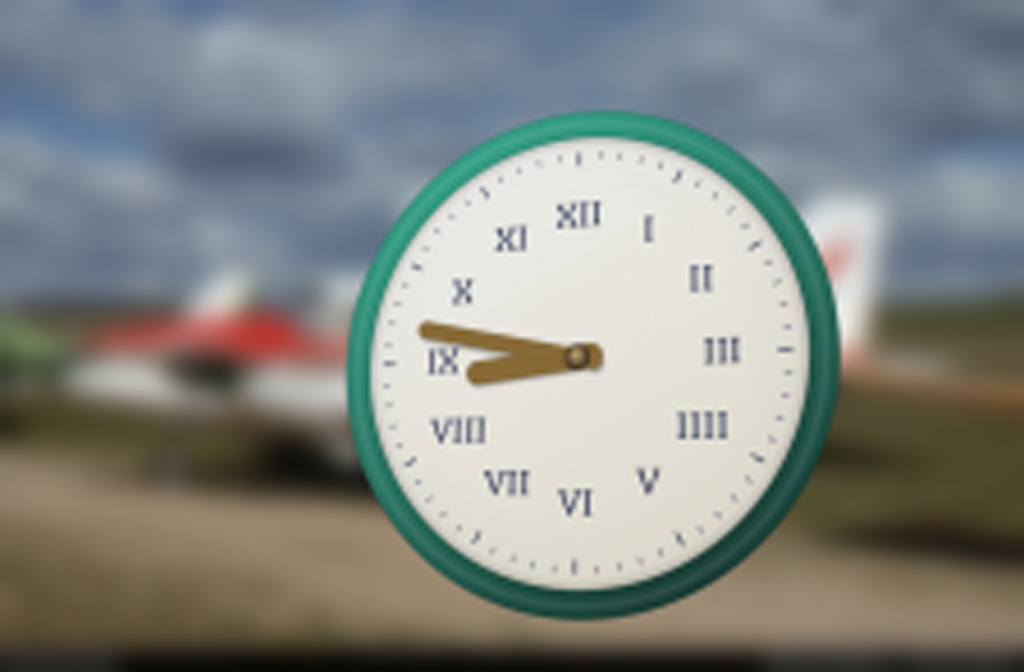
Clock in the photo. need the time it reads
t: 8:47
